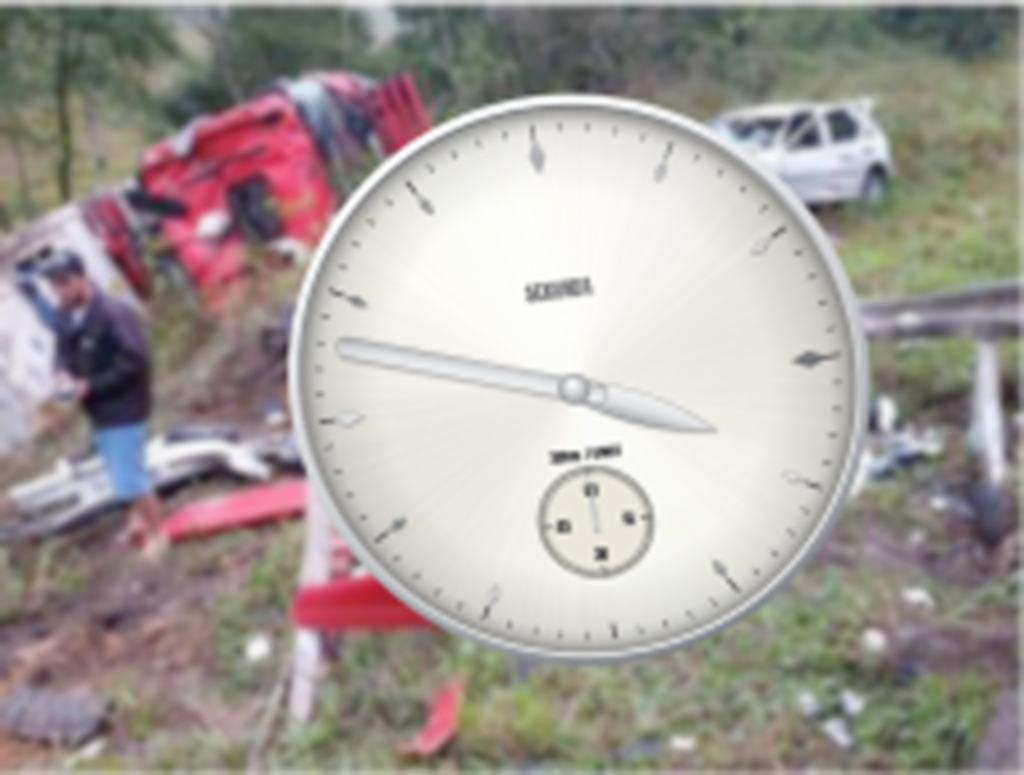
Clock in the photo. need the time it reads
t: 3:48
